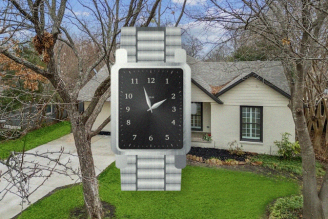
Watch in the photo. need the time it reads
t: 1:57
